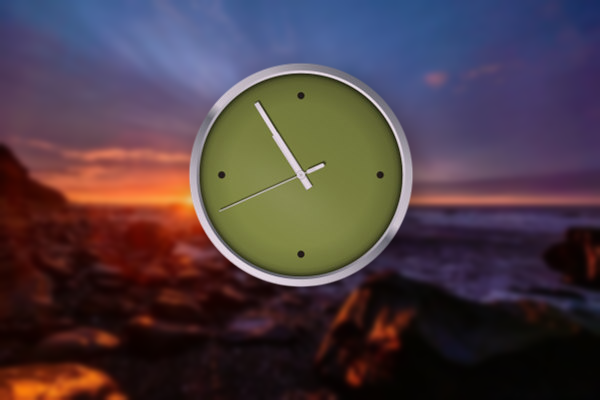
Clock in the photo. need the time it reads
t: 10:54:41
